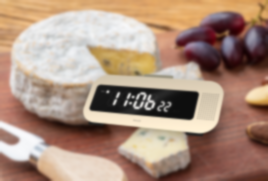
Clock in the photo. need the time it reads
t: 11:06
